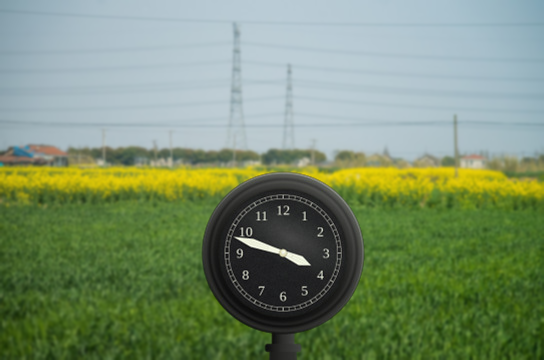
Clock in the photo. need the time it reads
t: 3:48
